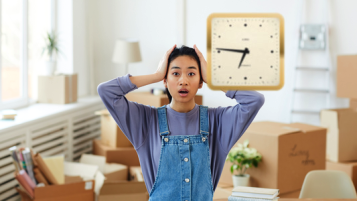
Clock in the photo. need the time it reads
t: 6:46
